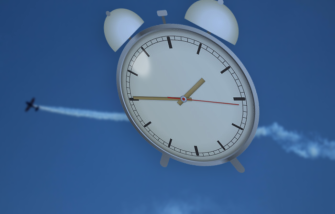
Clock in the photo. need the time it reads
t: 1:45:16
